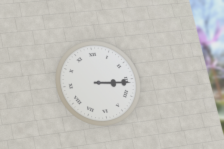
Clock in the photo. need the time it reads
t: 3:16
